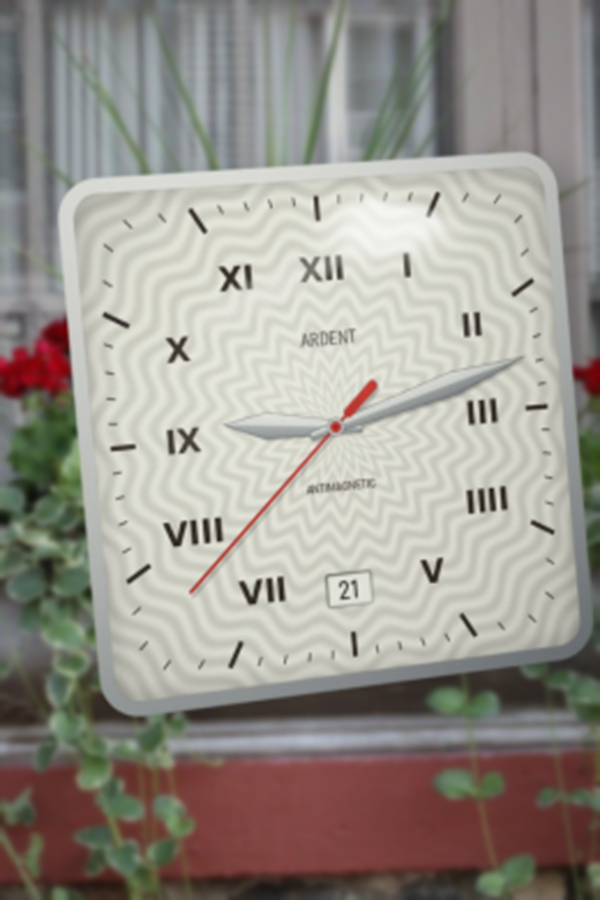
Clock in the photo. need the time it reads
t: 9:12:38
